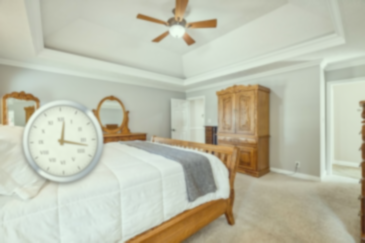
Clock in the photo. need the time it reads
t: 12:17
